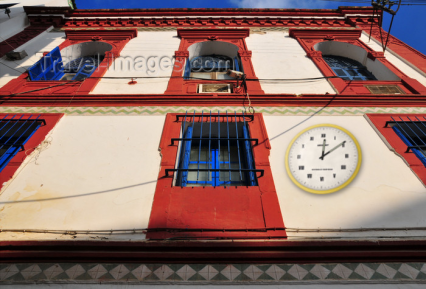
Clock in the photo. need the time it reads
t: 12:09
